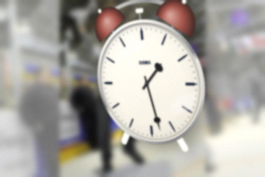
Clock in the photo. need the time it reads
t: 1:28
